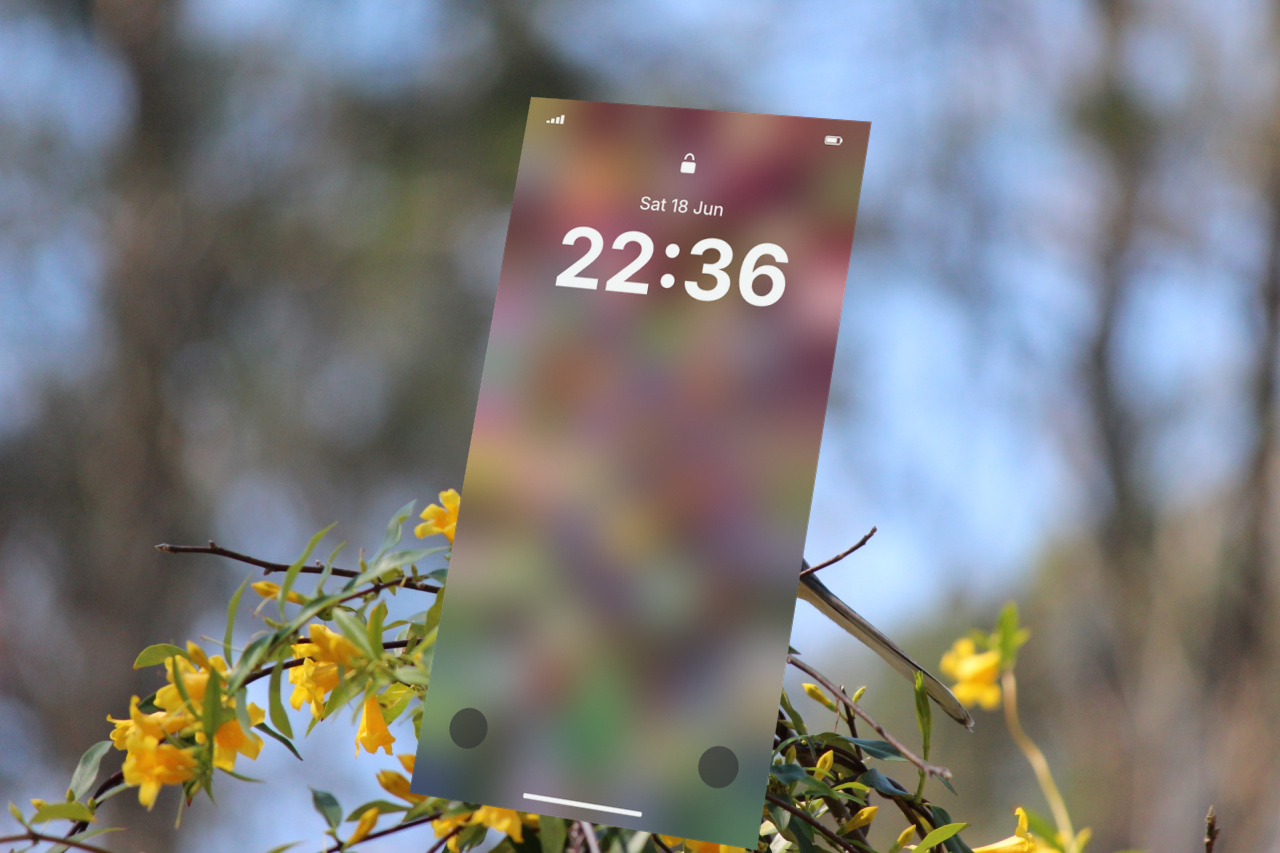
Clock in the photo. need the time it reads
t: 22:36
